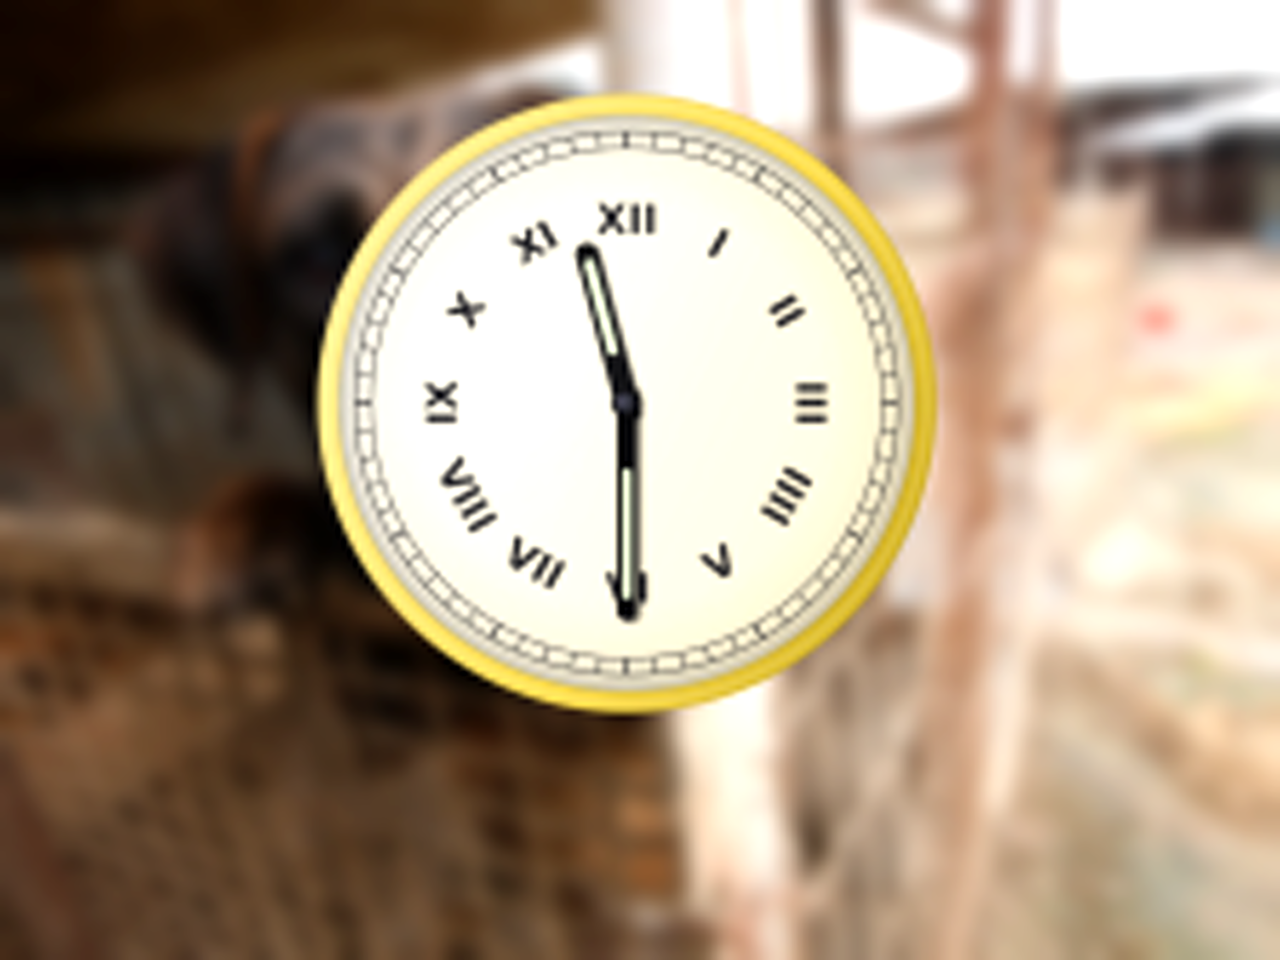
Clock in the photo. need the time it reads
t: 11:30
